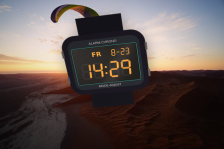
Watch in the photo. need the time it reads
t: 14:29
